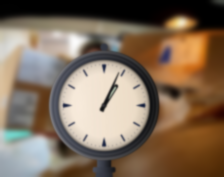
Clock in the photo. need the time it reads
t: 1:04
